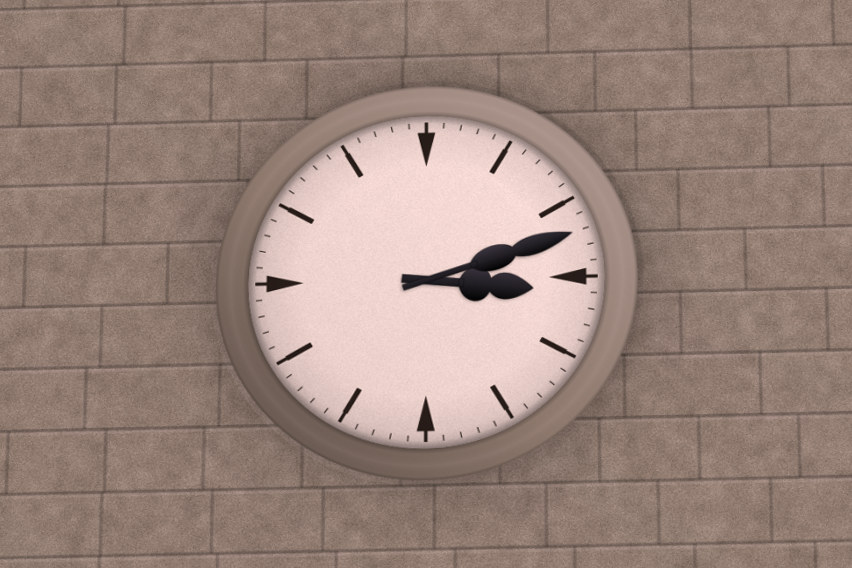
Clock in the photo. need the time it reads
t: 3:12
